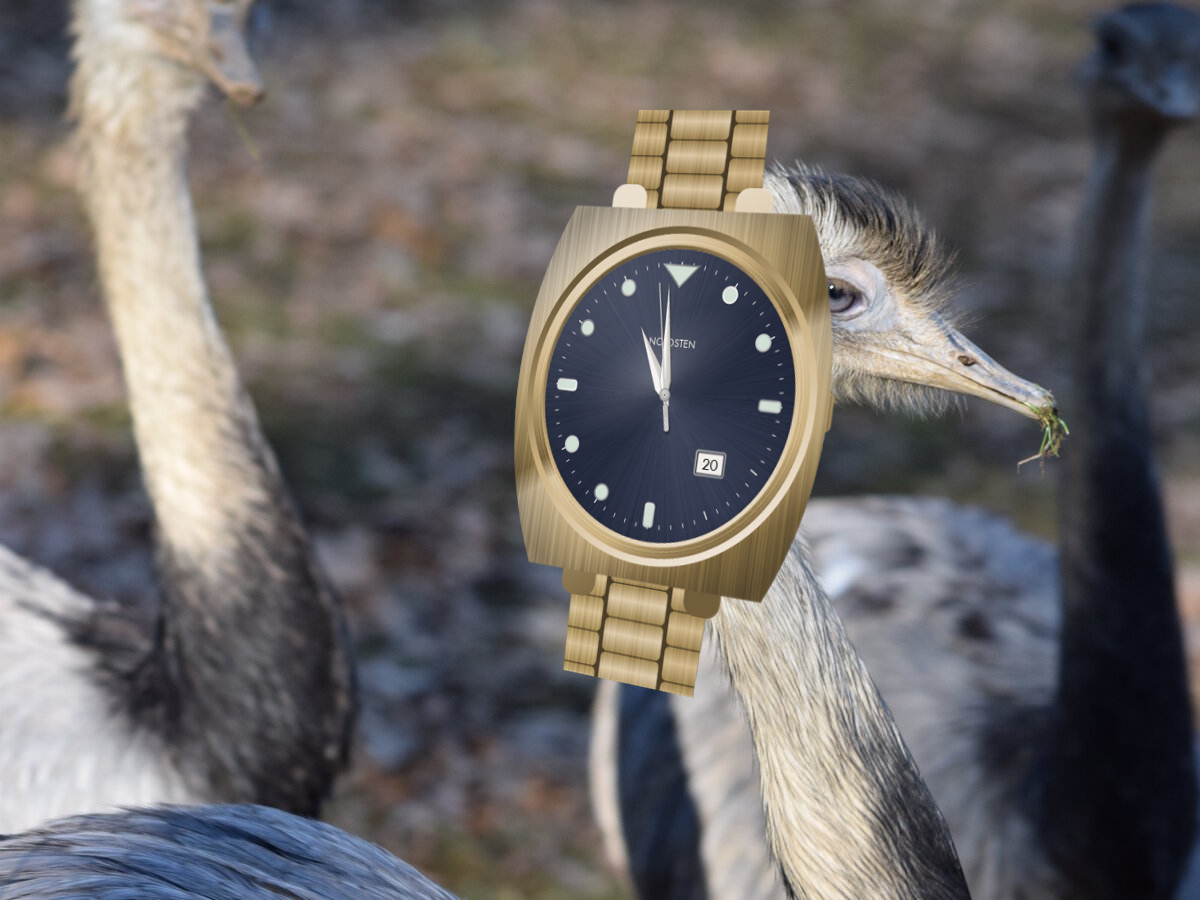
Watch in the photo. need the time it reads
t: 10:58:58
